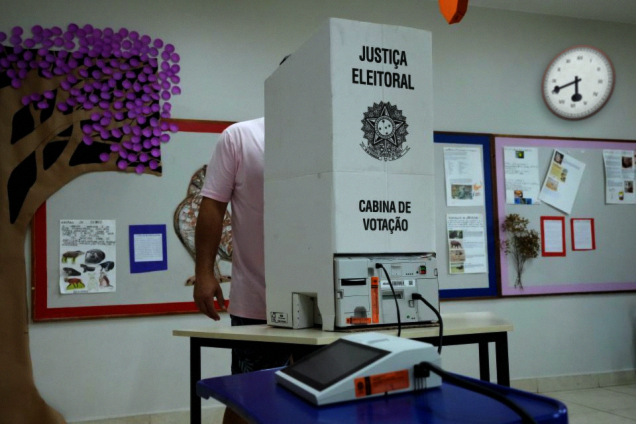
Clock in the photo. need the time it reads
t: 5:41
